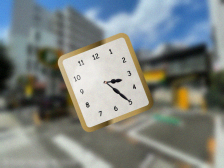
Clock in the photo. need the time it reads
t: 3:25
